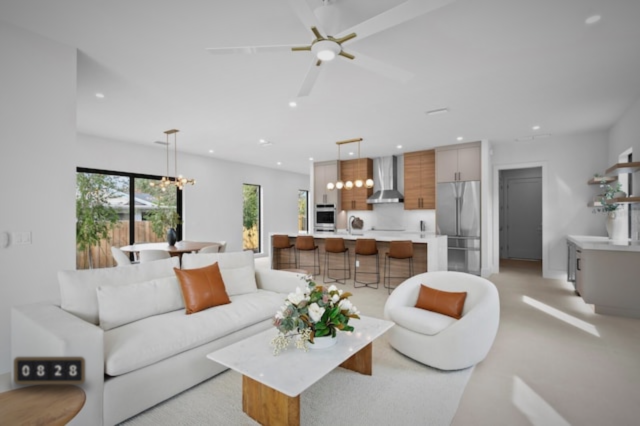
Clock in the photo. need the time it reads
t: 8:28
